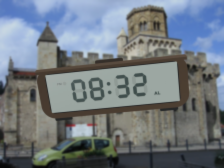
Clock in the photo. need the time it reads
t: 8:32
